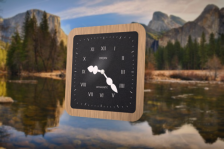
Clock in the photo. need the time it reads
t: 9:23
